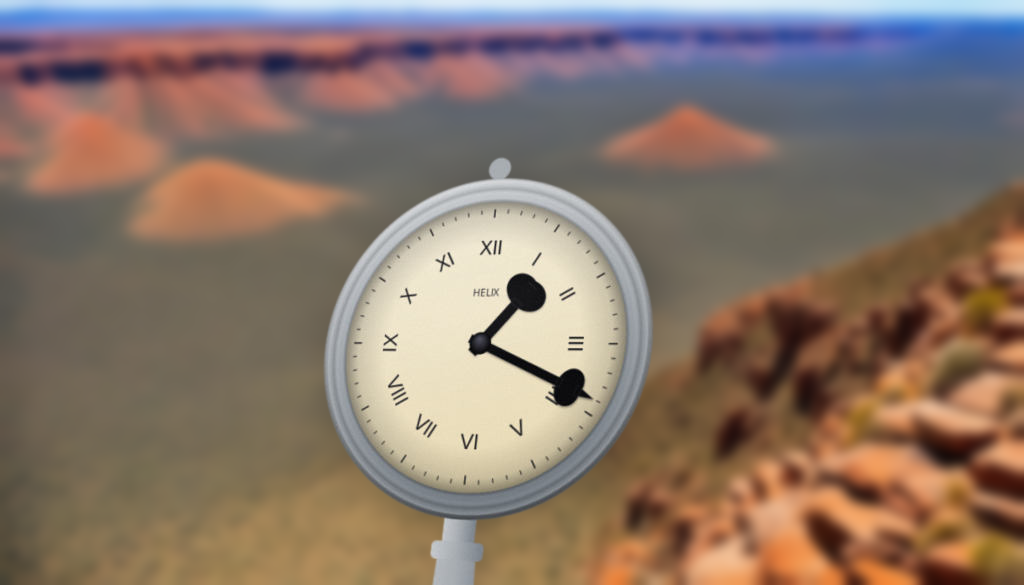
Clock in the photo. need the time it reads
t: 1:19
